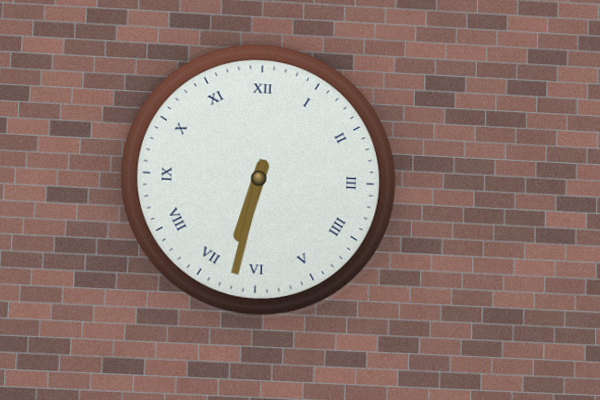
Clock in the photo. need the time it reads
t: 6:32
